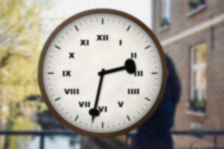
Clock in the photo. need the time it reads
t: 2:32
